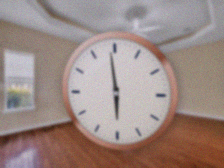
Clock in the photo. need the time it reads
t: 5:59
